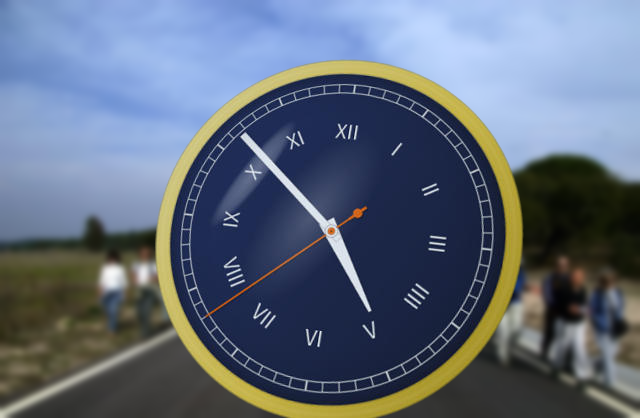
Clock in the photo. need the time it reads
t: 4:51:38
